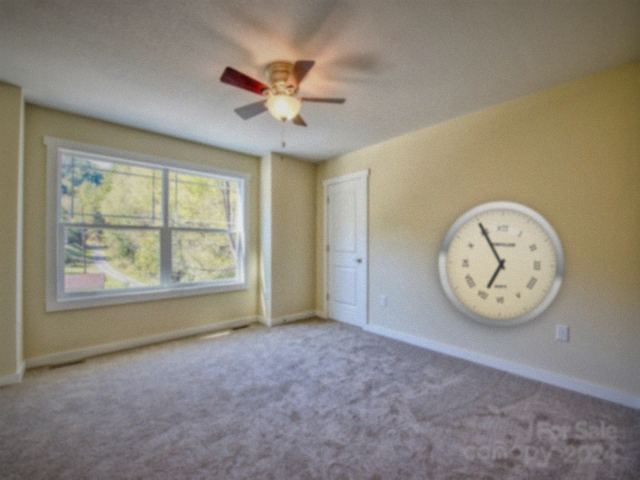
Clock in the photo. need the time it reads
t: 6:55
